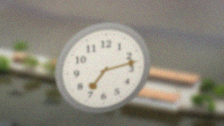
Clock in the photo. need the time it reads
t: 7:13
